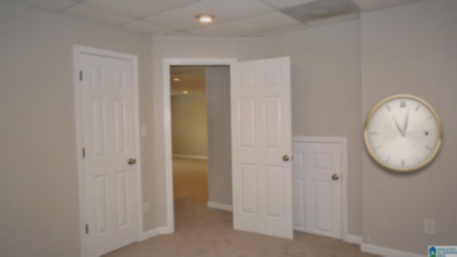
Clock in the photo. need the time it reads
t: 11:02
